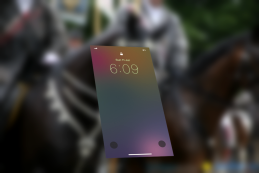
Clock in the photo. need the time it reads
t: 6:09
